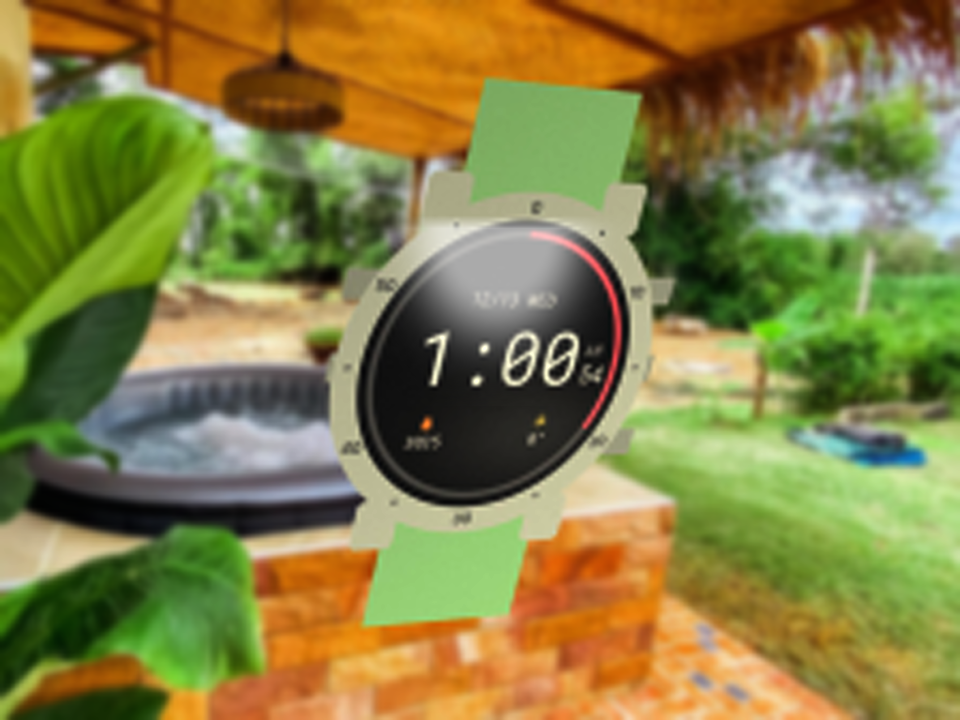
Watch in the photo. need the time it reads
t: 1:00
